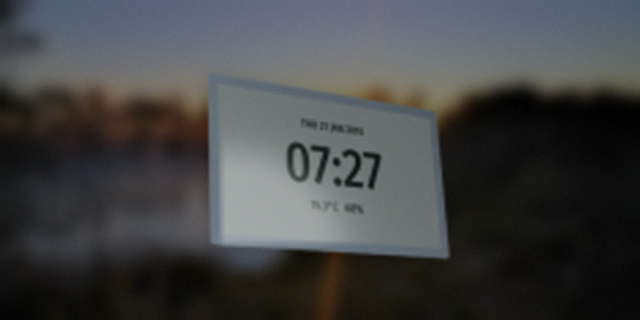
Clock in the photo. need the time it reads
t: 7:27
